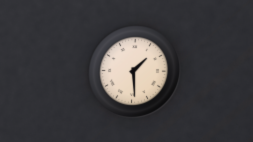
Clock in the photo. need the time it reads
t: 1:29
